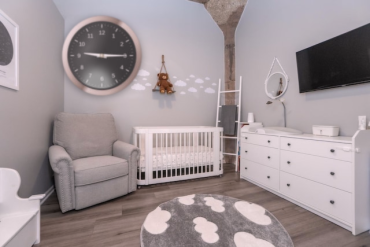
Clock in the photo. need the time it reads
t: 9:15
